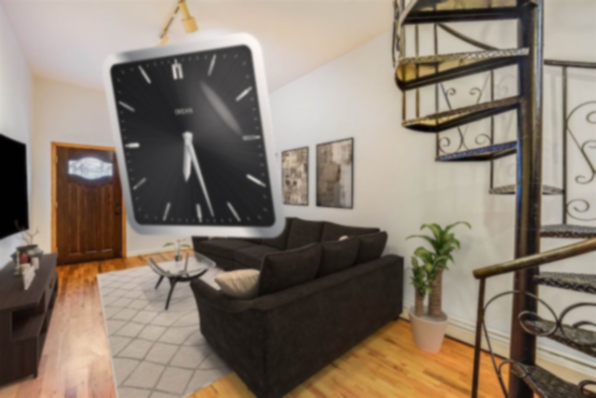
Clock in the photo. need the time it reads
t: 6:28
